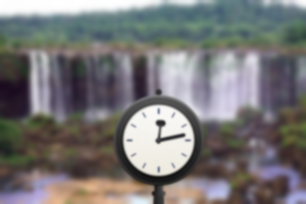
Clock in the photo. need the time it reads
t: 12:13
